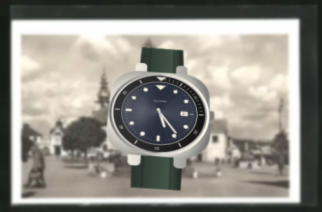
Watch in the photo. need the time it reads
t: 5:24
